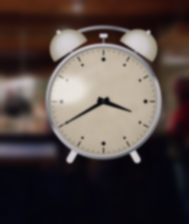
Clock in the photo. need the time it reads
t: 3:40
